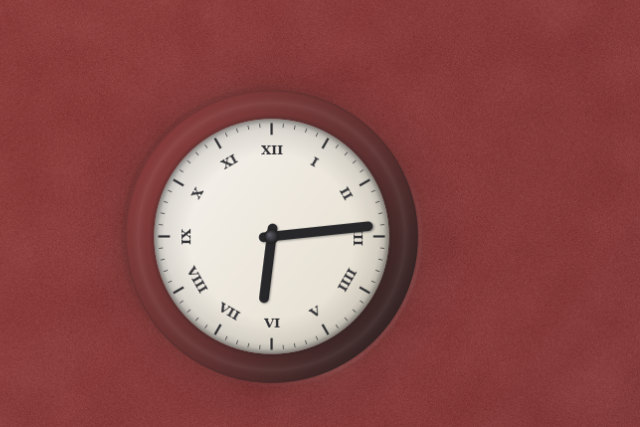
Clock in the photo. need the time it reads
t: 6:14
